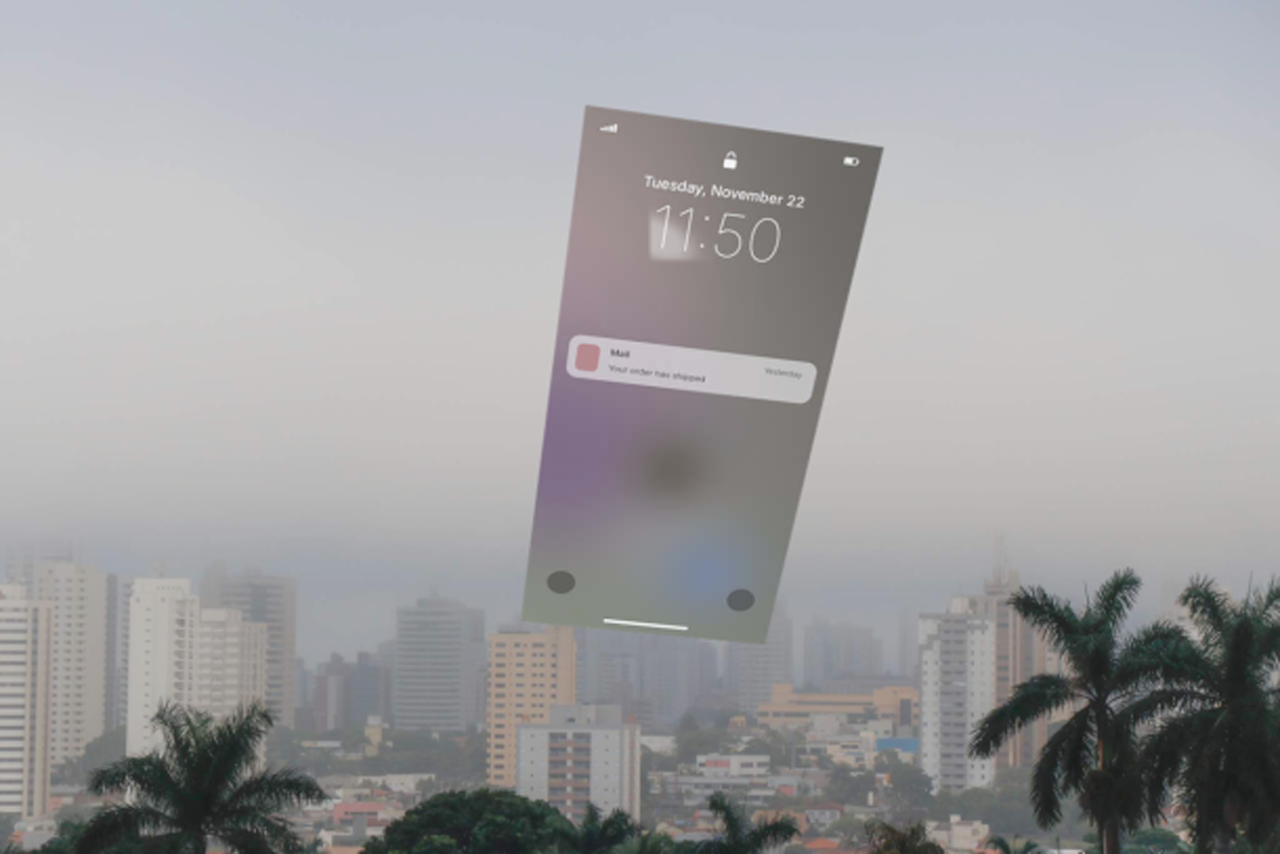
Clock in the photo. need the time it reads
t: 11:50
